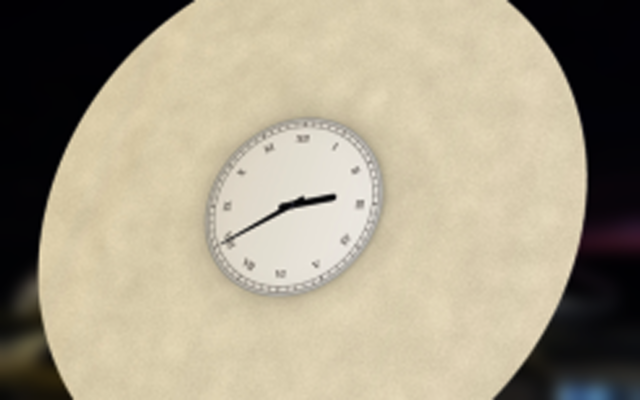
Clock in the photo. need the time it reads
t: 2:40
